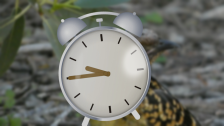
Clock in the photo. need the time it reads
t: 9:45
